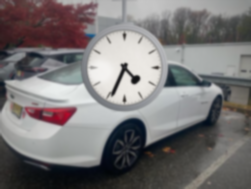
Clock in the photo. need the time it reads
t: 4:34
